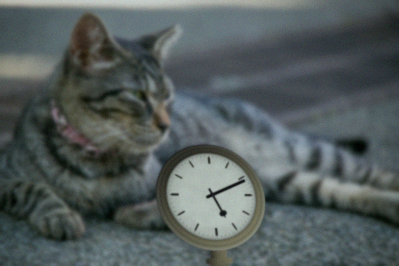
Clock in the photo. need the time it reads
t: 5:11
